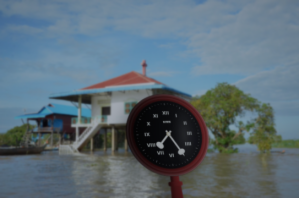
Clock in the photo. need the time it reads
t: 7:25
